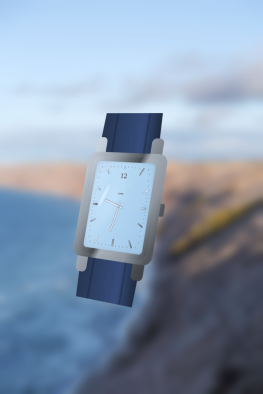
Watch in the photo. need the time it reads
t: 9:32
